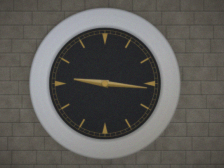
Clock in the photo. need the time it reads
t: 9:16
